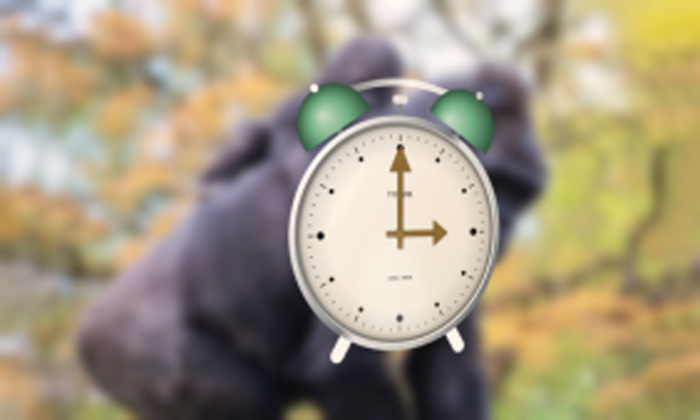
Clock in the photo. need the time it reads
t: 3:00
